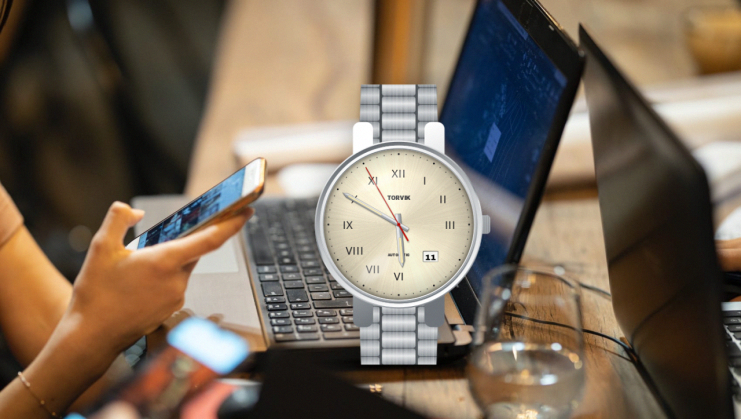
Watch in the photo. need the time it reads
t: 5:49:55
